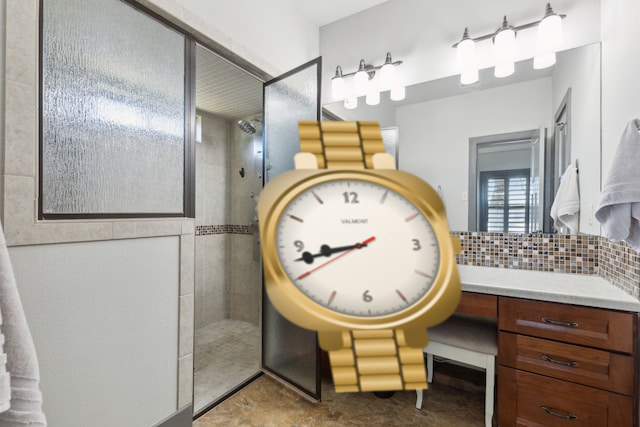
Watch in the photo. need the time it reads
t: 8:42:40
